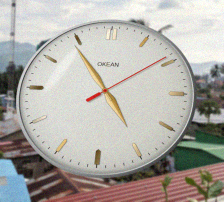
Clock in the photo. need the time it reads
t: 4:54:09
